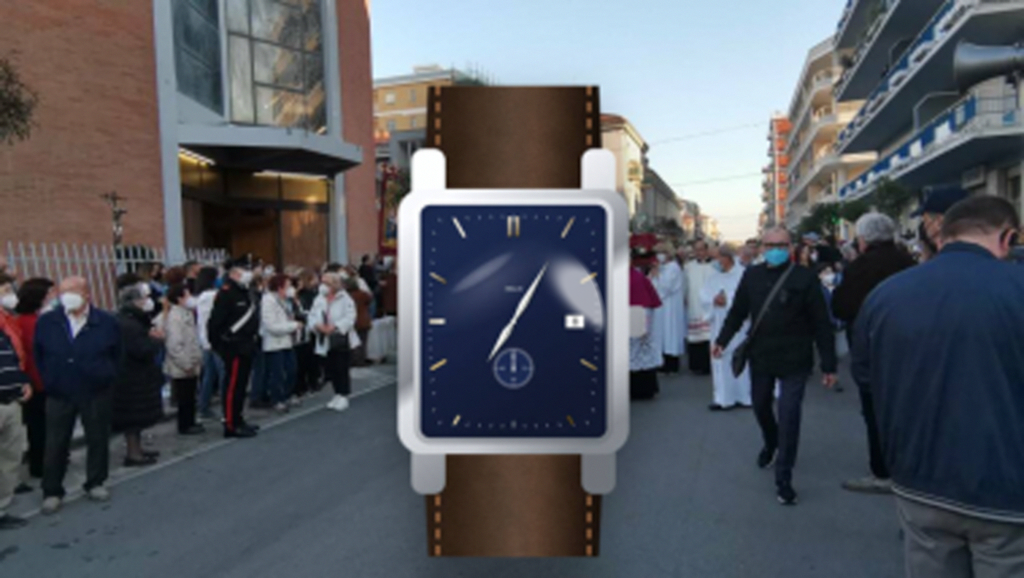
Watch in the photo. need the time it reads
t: 7:05
